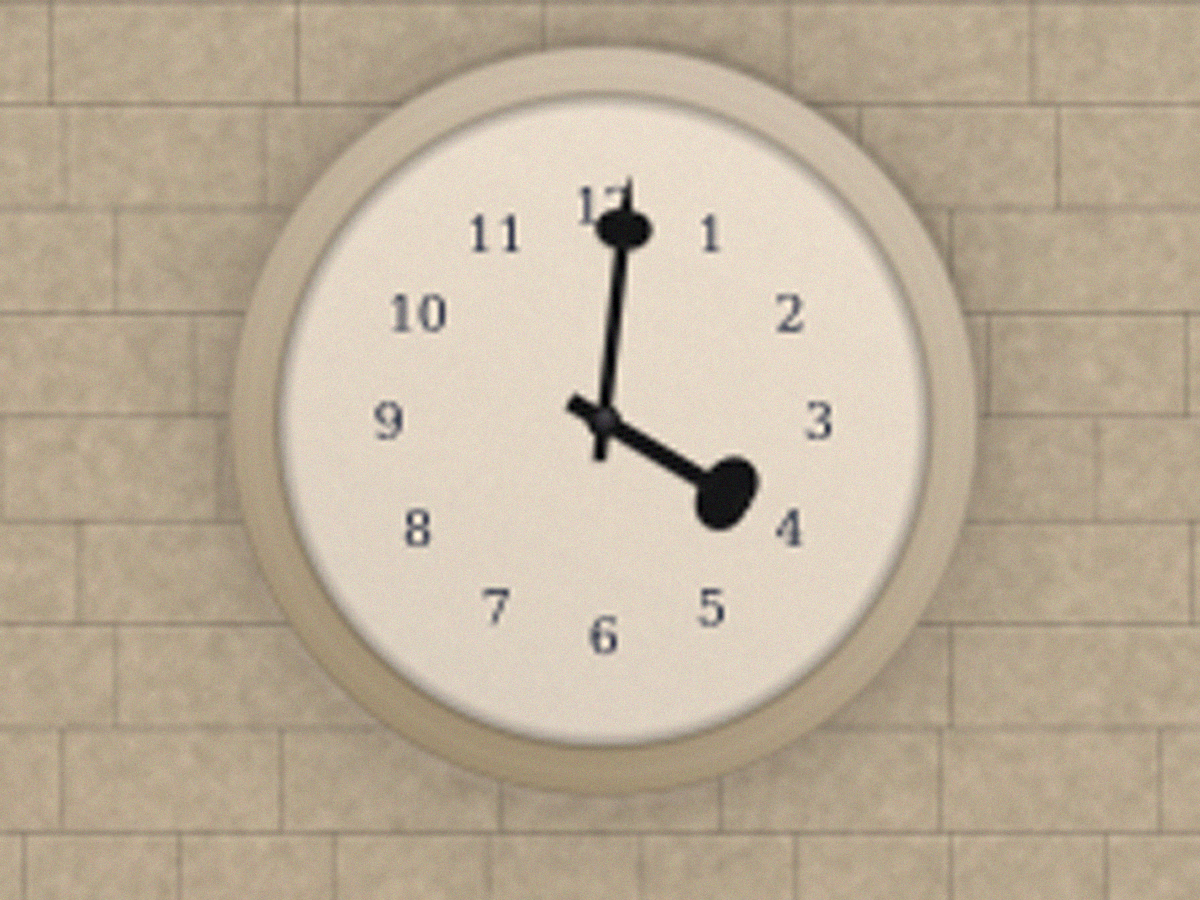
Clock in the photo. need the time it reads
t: 4:01
